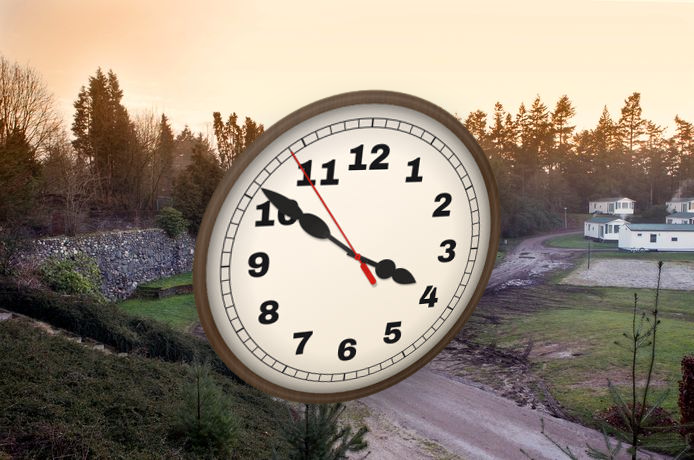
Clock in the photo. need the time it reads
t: 3:50:54
